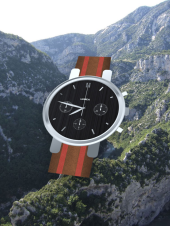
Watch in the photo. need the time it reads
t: 7:47
